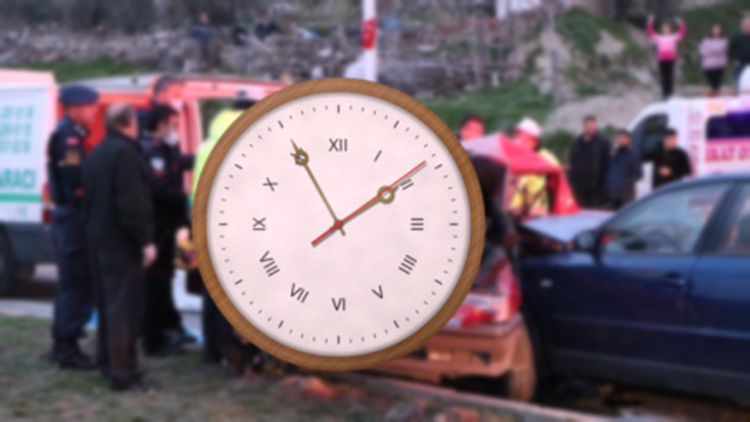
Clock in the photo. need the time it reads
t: 1:55:09
